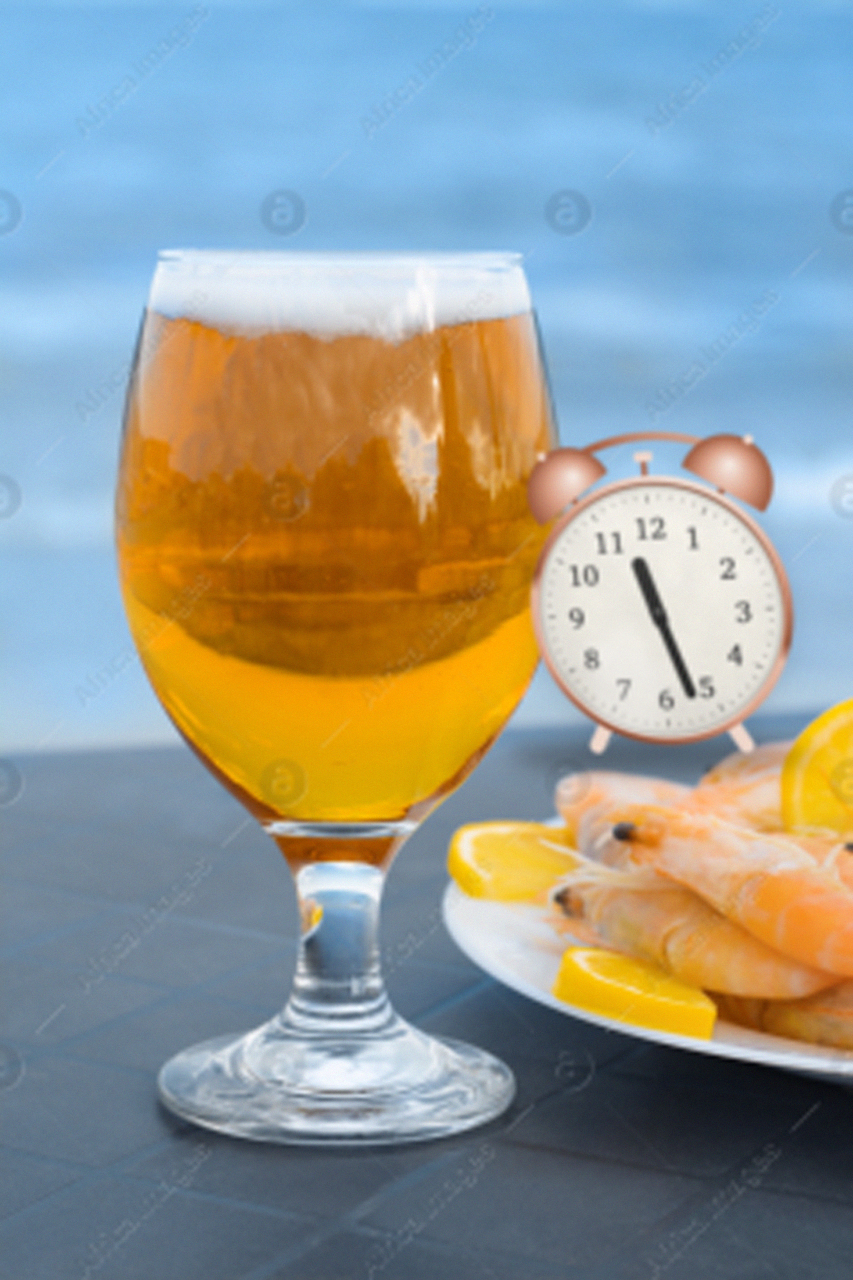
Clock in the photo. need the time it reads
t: 11:27
